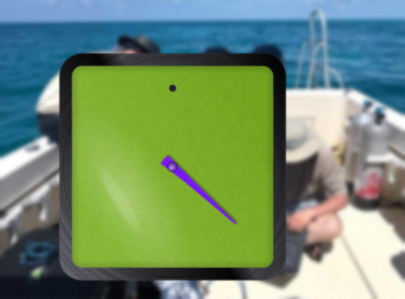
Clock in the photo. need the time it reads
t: 4:22
